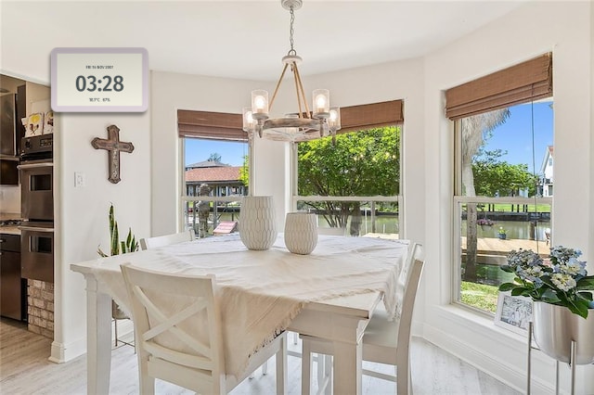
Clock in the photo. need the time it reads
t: 3:28
